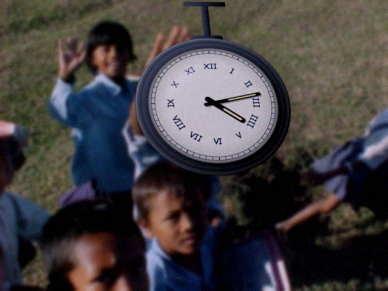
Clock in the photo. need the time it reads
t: 4:13
